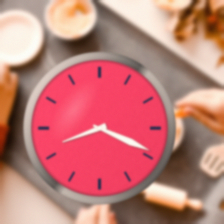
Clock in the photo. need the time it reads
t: 8:19
